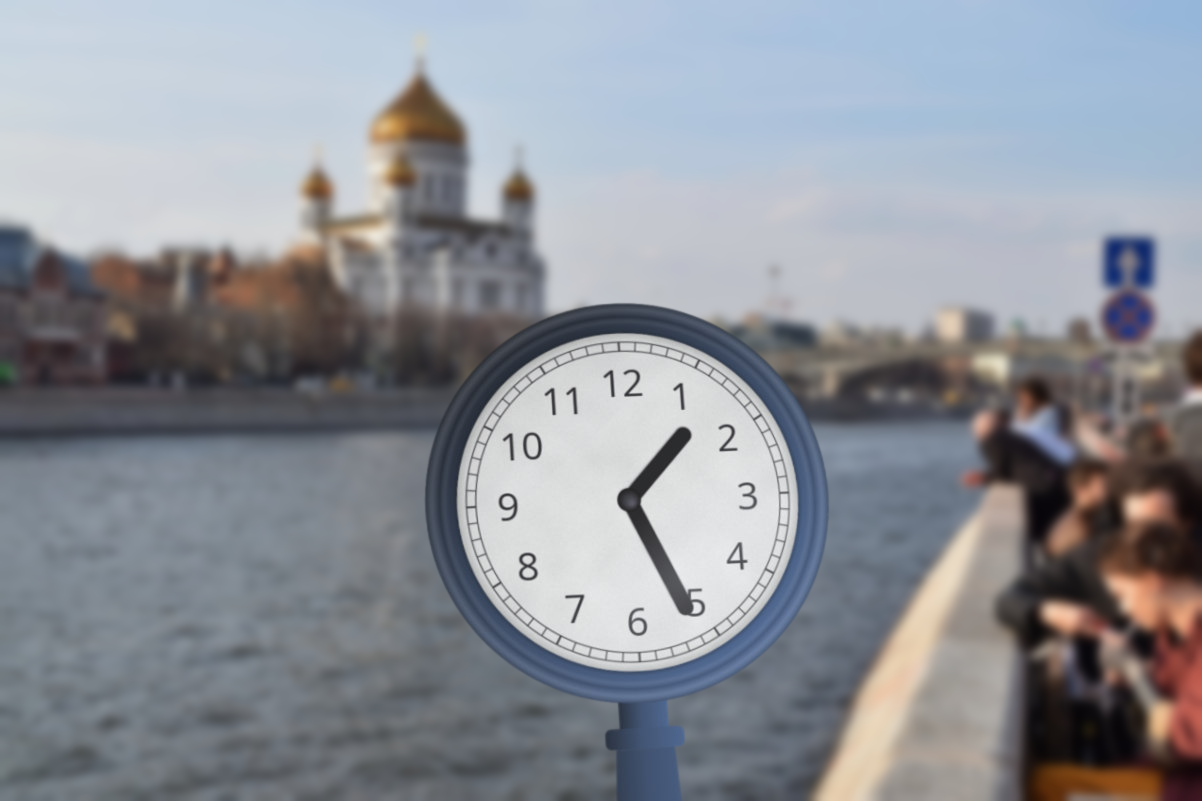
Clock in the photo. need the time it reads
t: 1:26
